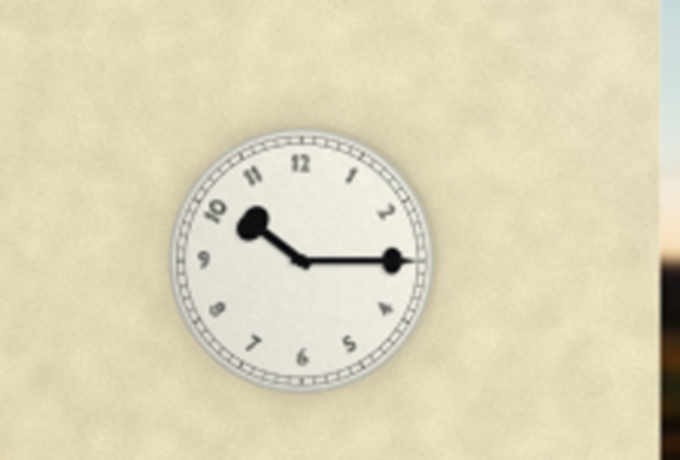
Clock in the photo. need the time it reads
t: 10:15
